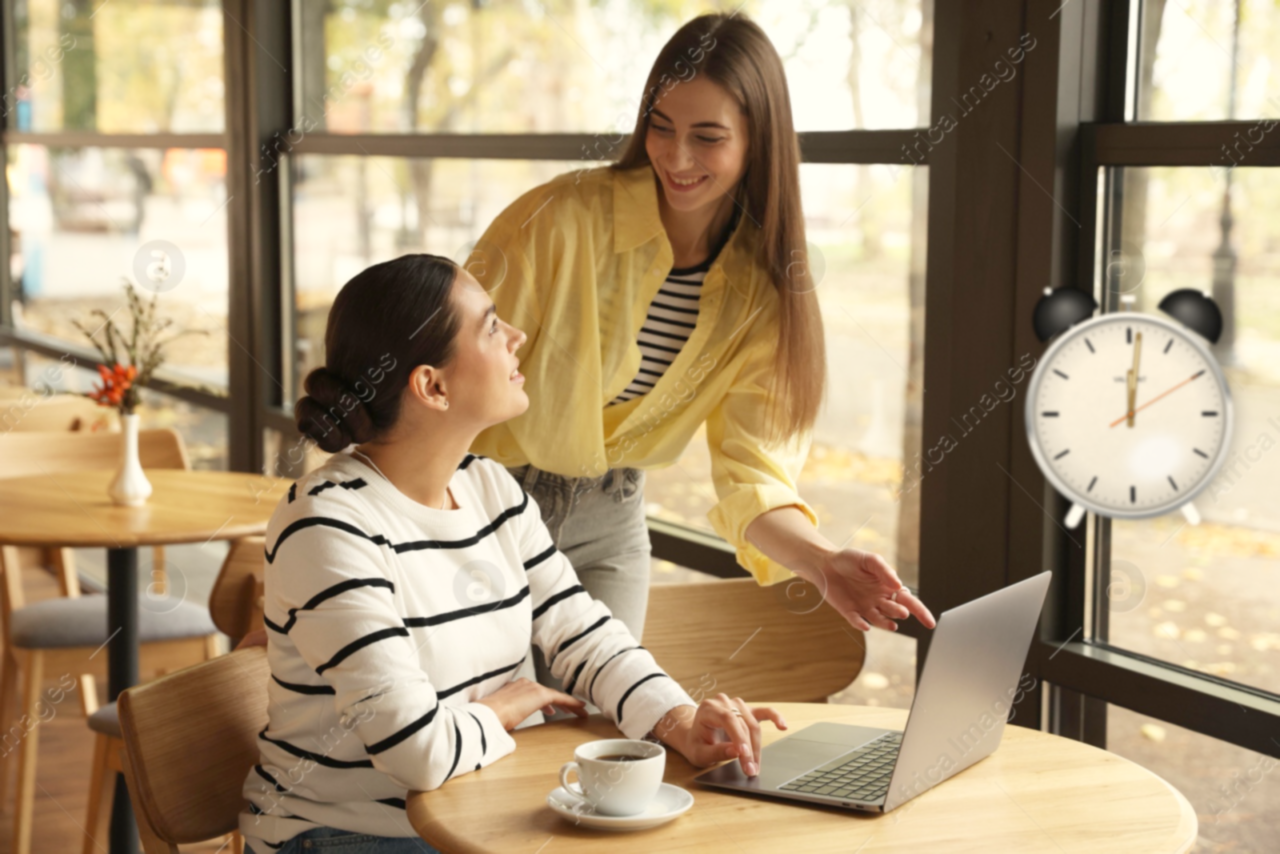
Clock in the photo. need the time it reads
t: 12:01:10
